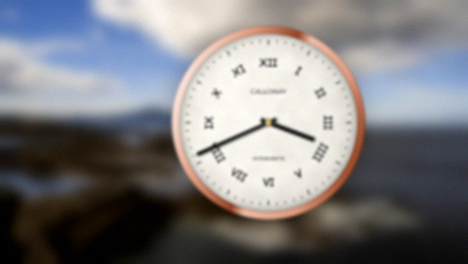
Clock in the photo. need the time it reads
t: 3:41
